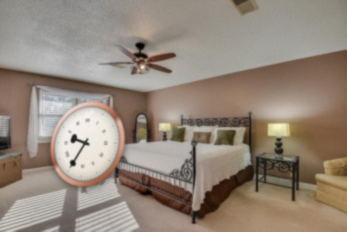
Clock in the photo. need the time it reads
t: 9:35
